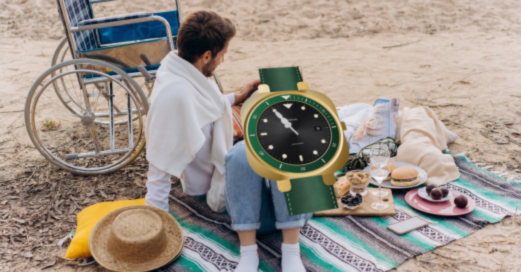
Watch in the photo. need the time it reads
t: 10:55
